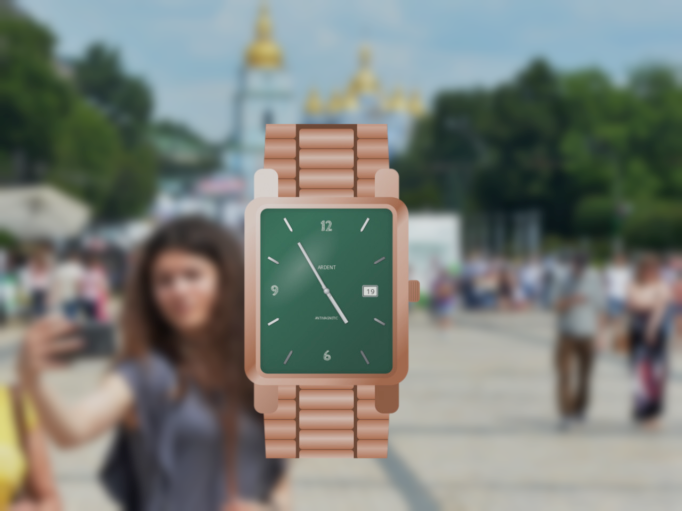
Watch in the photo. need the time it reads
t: 4:55
